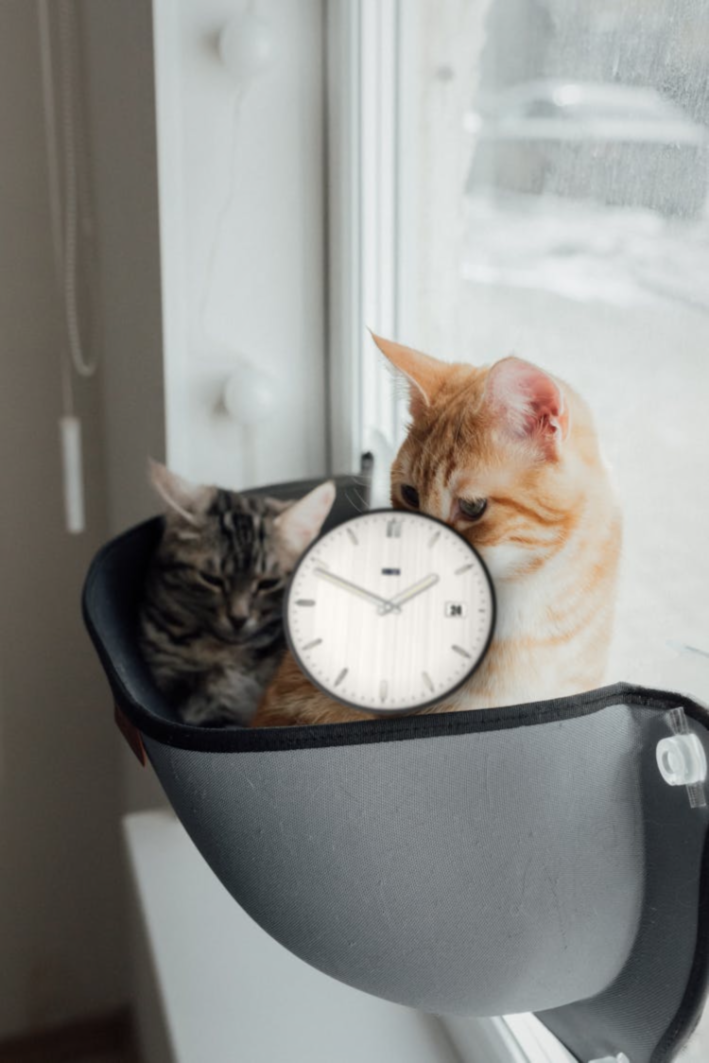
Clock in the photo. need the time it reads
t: 1:49
